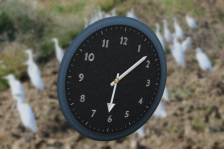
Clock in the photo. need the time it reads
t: 6:08
